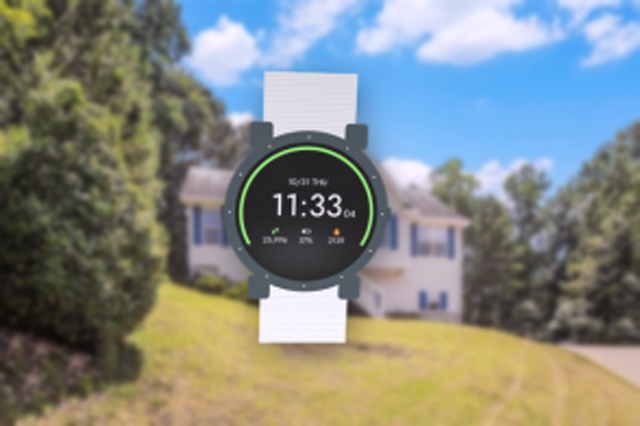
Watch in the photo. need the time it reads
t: 11:33
